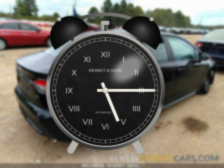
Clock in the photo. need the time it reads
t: 5:15
